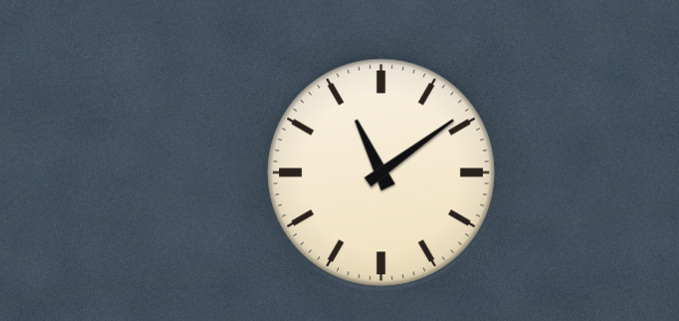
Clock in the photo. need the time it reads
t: 11:09
